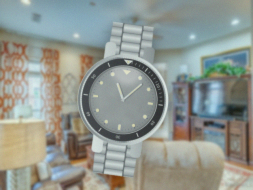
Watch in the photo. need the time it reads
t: 11:07
